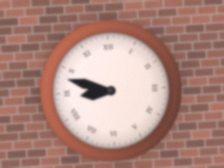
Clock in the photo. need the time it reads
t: 8:48
